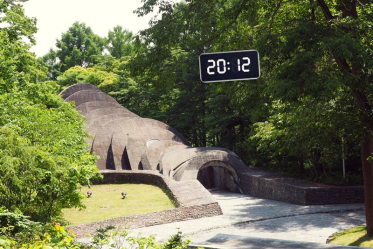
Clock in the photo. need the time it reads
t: 20:12
